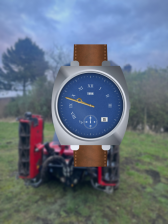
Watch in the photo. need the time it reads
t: 9:48
